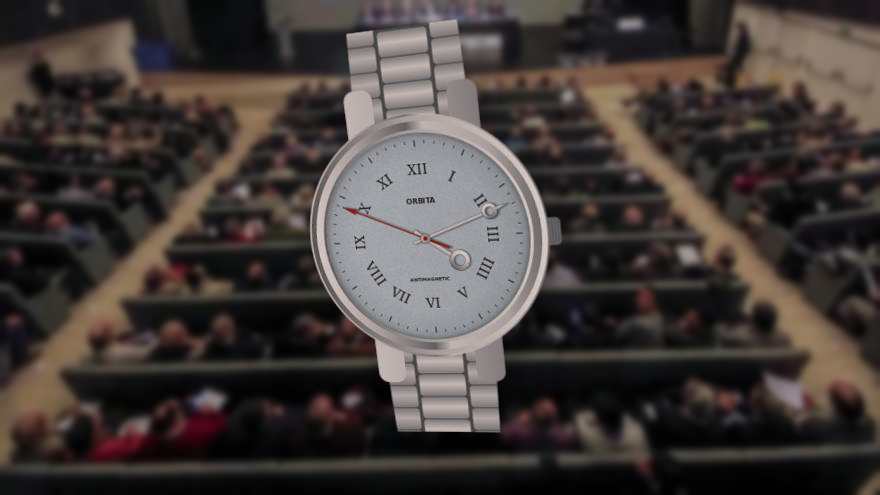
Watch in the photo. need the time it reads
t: 4:11:49
